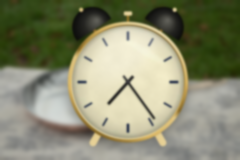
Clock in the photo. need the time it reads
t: 7:24
